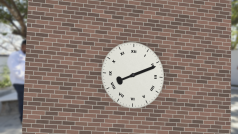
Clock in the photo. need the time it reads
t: 8:11
